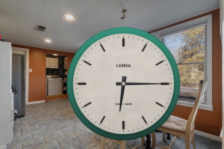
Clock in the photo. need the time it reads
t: 6:15
